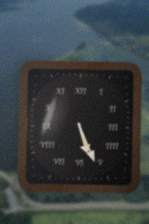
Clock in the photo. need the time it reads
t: 5:26
